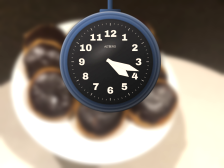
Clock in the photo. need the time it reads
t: 4:18
